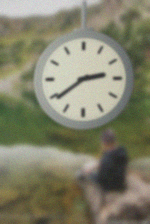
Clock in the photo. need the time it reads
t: 2:39
